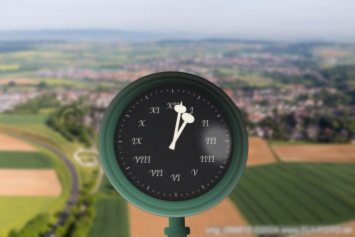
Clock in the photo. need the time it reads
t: 1:02
